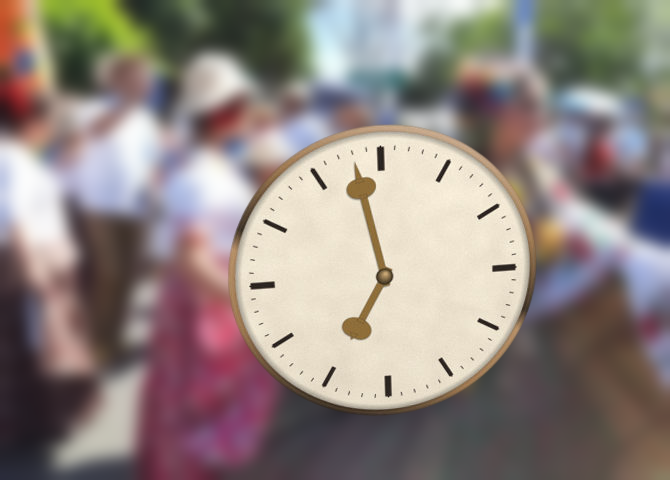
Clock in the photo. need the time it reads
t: 6:58
